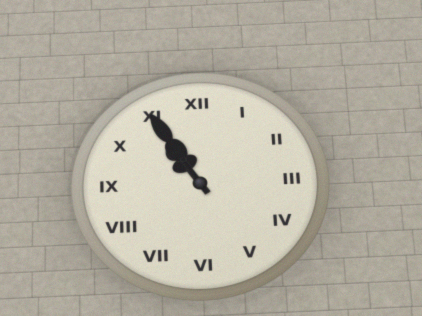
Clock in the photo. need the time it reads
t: 10:55
